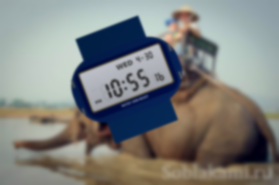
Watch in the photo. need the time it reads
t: 10:55
